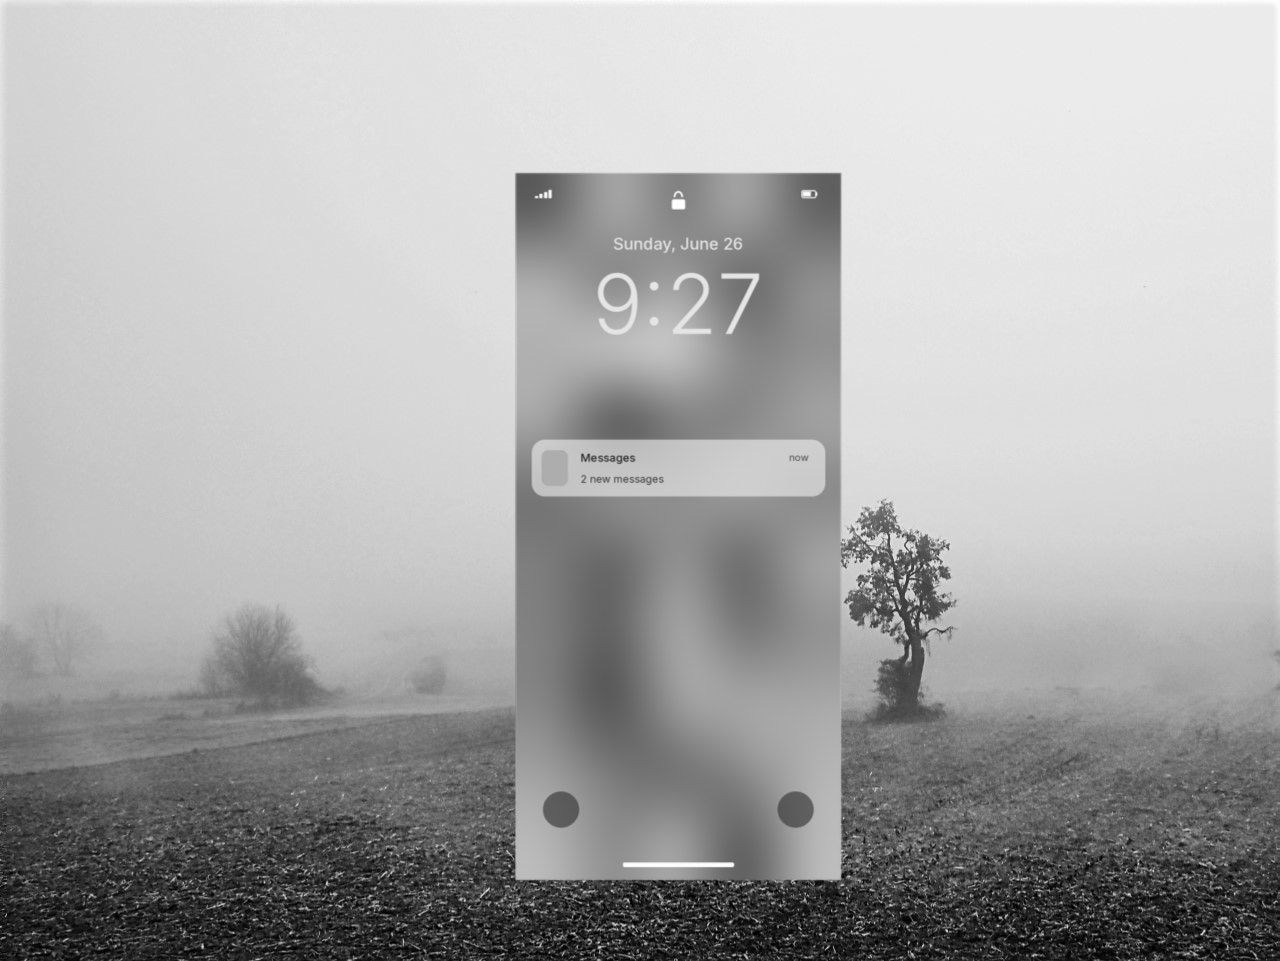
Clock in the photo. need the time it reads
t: 9:27
